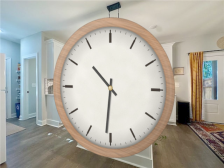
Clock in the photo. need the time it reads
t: 10:31
